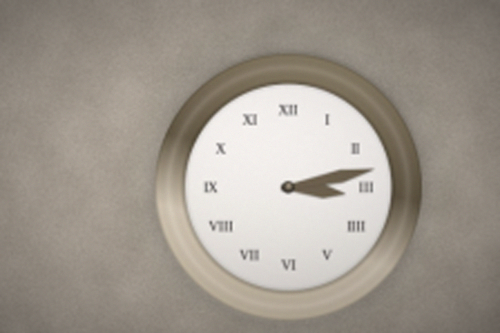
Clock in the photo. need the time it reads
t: 3:13
